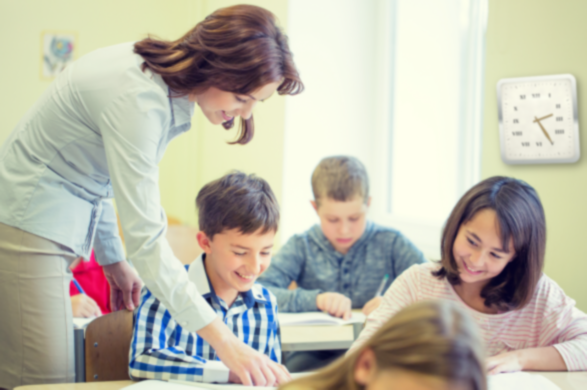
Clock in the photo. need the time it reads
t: 2:25
